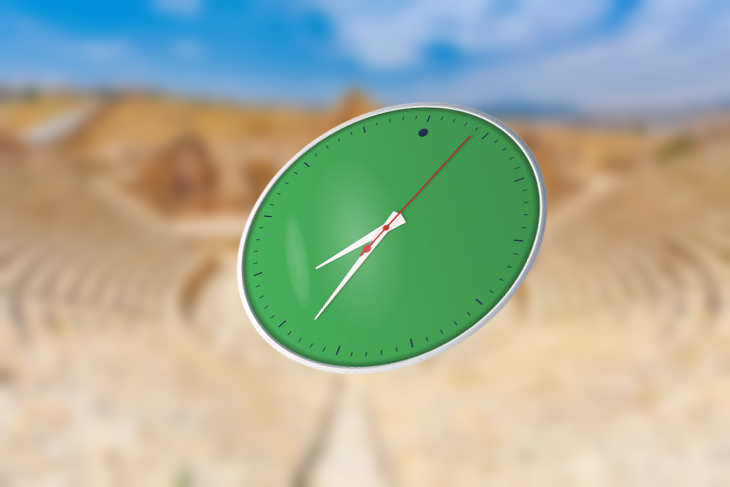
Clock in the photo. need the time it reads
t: 7:33:04
